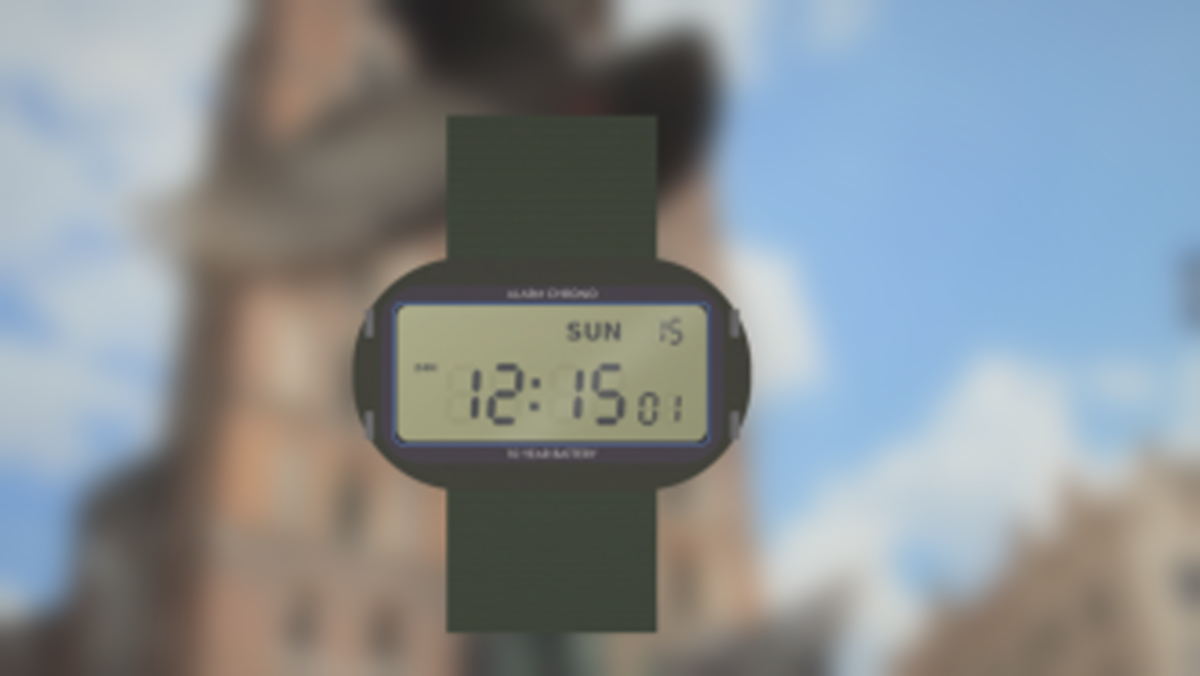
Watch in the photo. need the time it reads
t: 12:15:01
